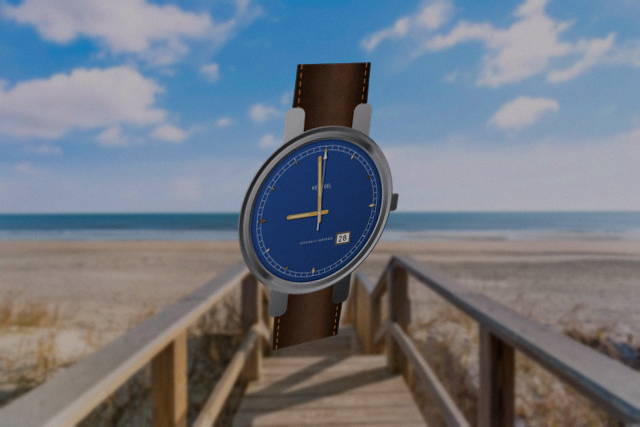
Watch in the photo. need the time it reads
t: 8:59:00
